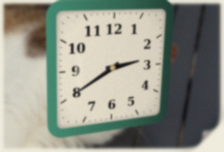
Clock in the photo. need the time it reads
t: 2:40
